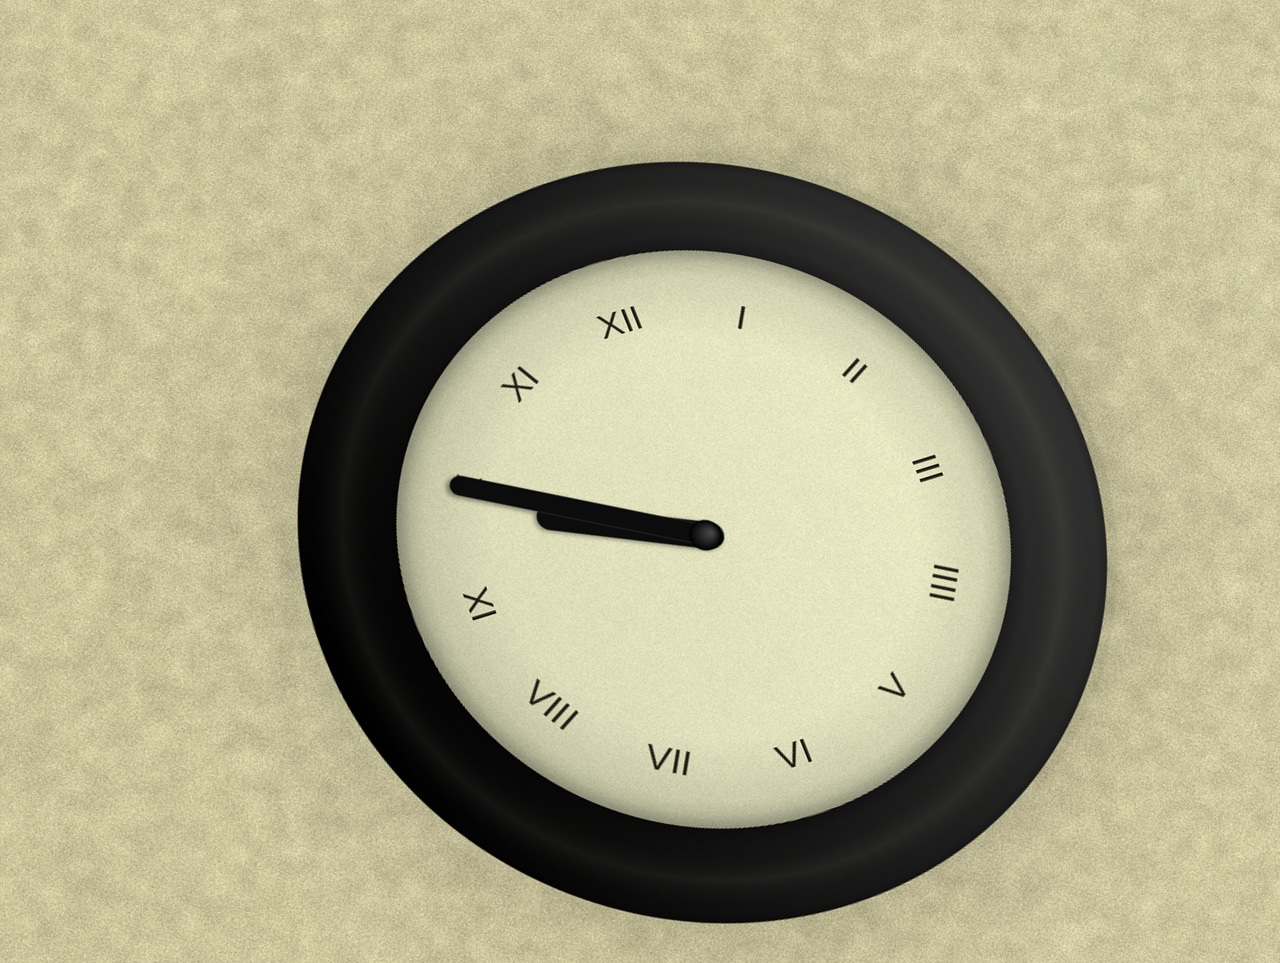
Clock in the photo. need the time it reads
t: 9:50
